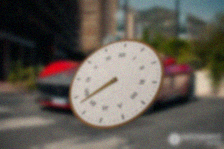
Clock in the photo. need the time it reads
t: 7:38
